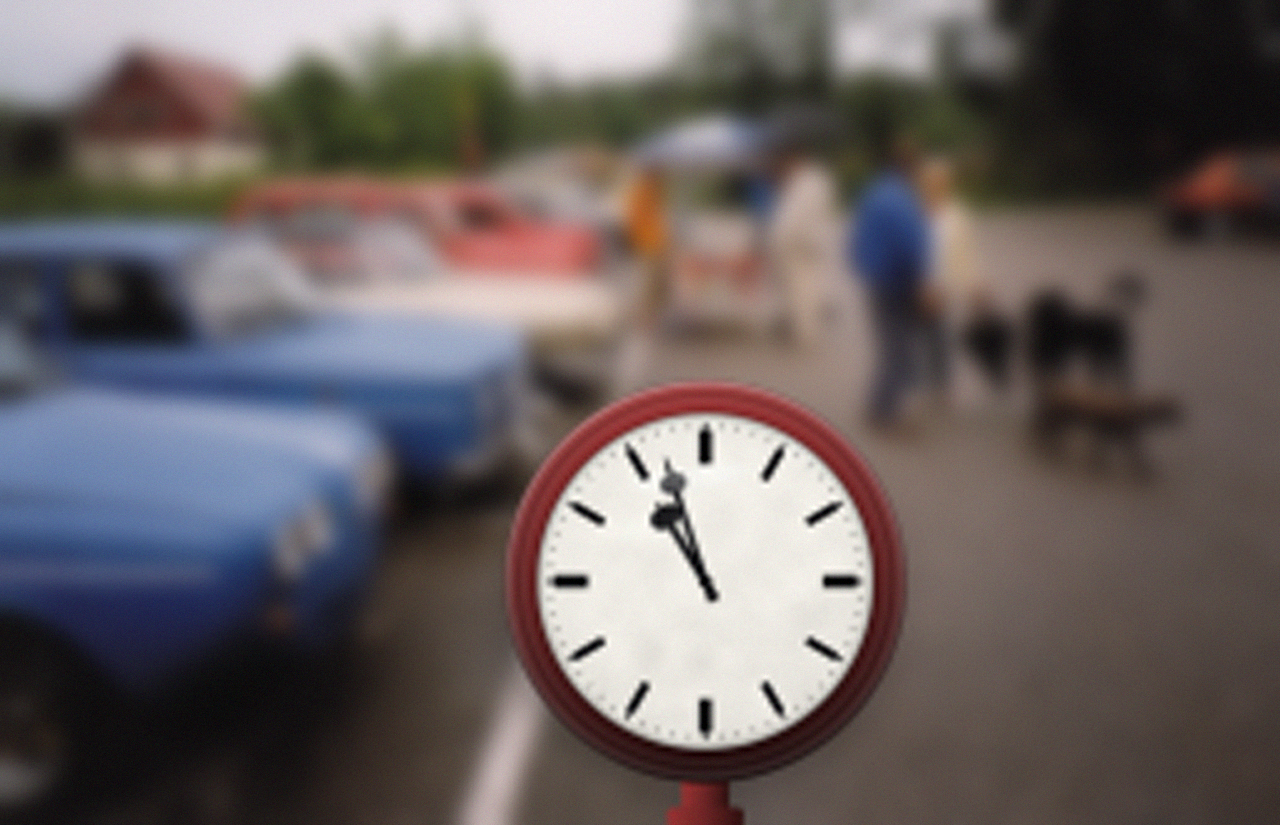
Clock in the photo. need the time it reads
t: 10:57
